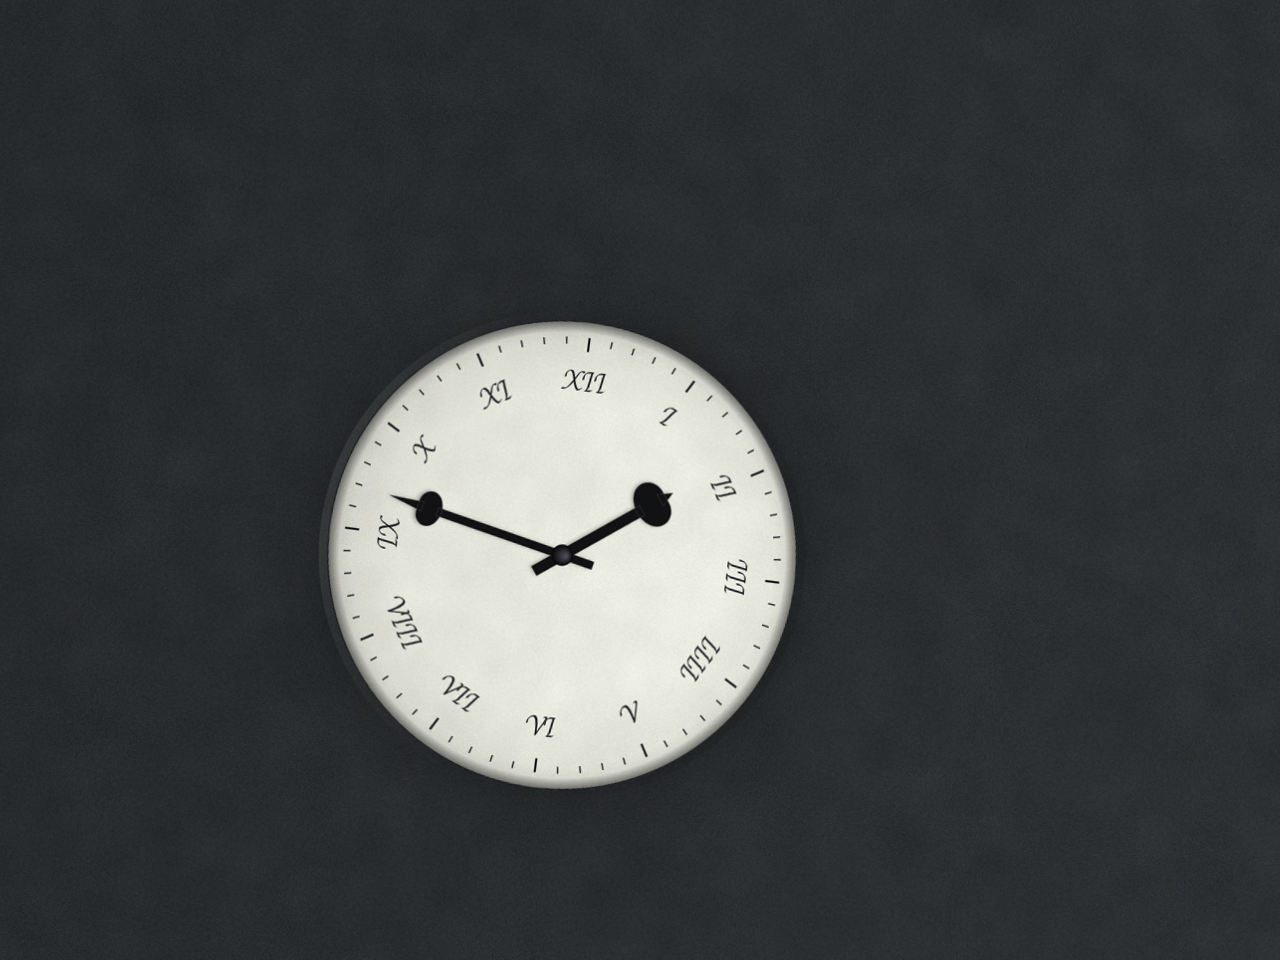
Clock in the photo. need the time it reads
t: 1:47
